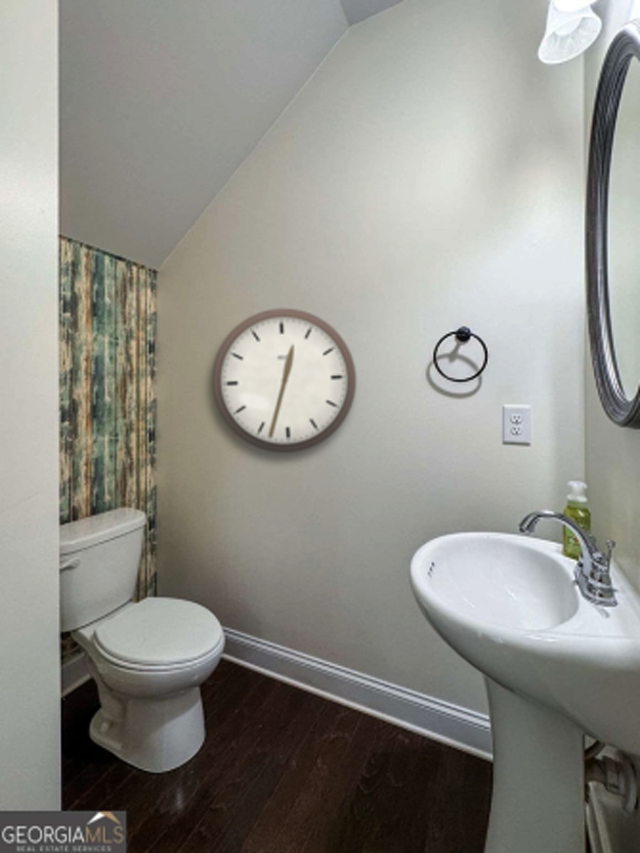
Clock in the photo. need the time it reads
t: 12:33
